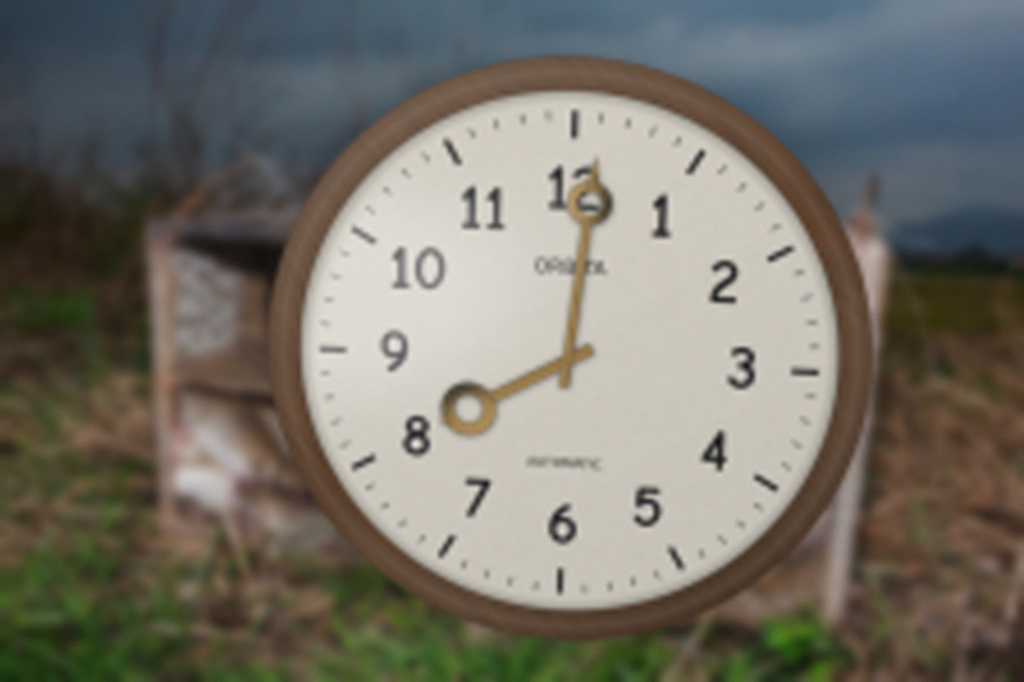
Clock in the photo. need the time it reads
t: 8:01
